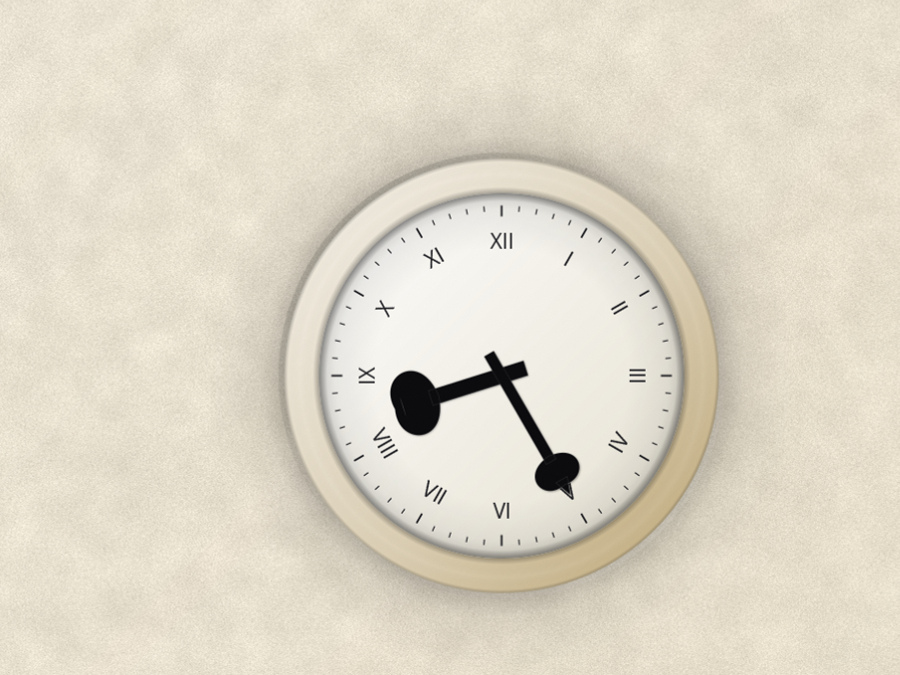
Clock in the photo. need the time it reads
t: 8:25
